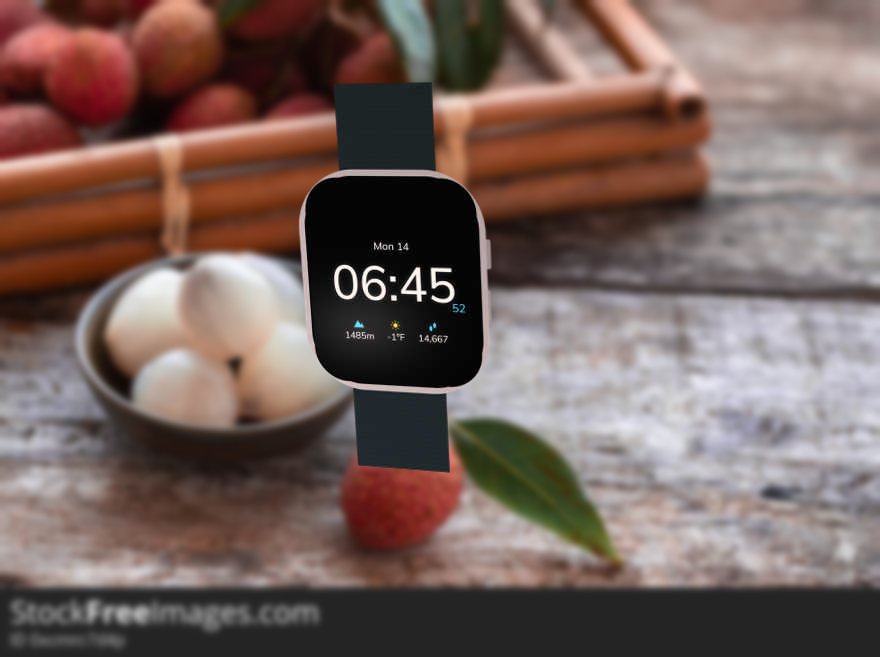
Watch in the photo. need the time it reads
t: 6:45:52
